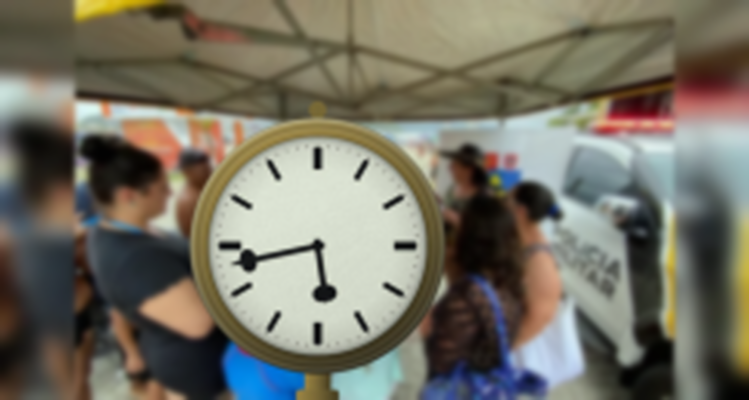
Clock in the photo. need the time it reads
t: 5:43
